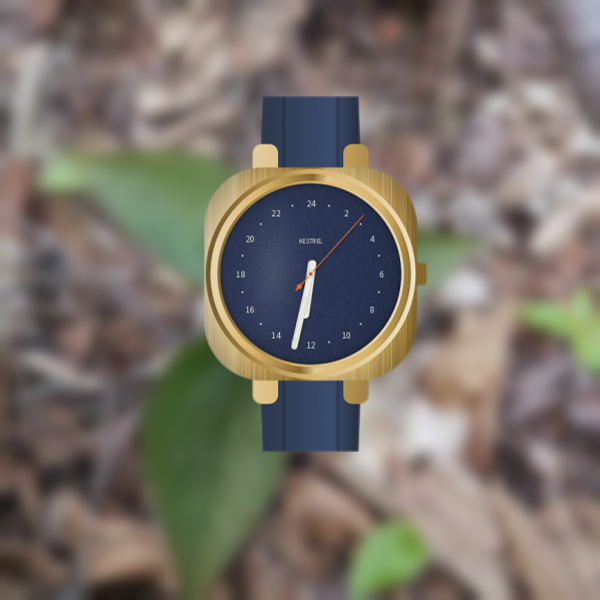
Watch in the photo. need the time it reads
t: 12:32:07
